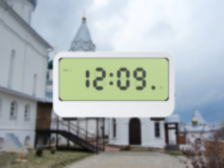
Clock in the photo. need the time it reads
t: 12:09
